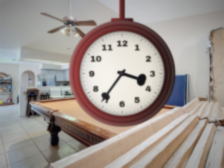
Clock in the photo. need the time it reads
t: 3:36
